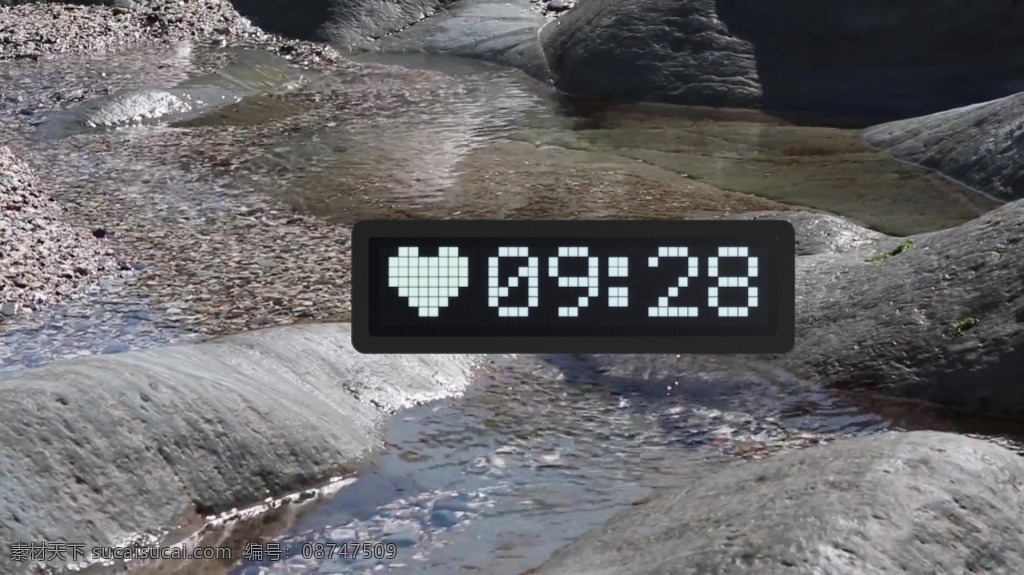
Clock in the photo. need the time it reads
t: 9:28
